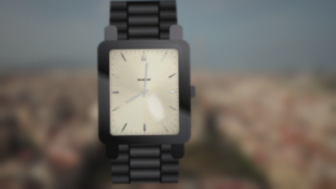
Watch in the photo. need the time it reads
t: 8:01
